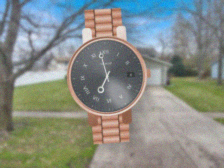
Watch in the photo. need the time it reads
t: 6:58
